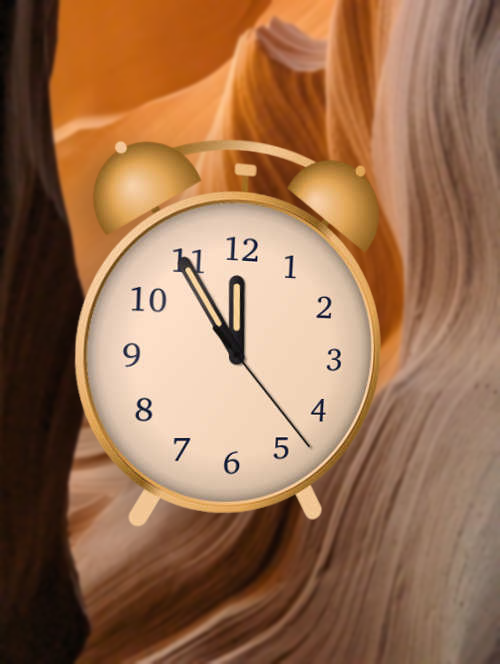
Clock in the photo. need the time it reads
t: 11:54:23
